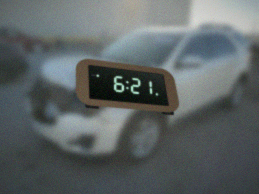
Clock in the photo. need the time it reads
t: 6:21
